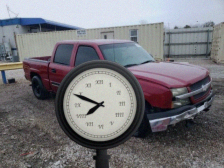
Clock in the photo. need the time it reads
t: 7:49
